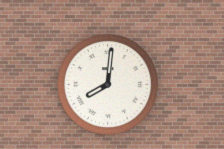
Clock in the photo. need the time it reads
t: 8:01
